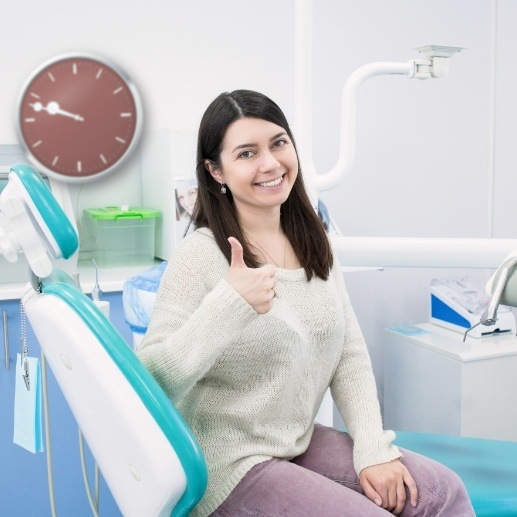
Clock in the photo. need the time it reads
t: 9:48
